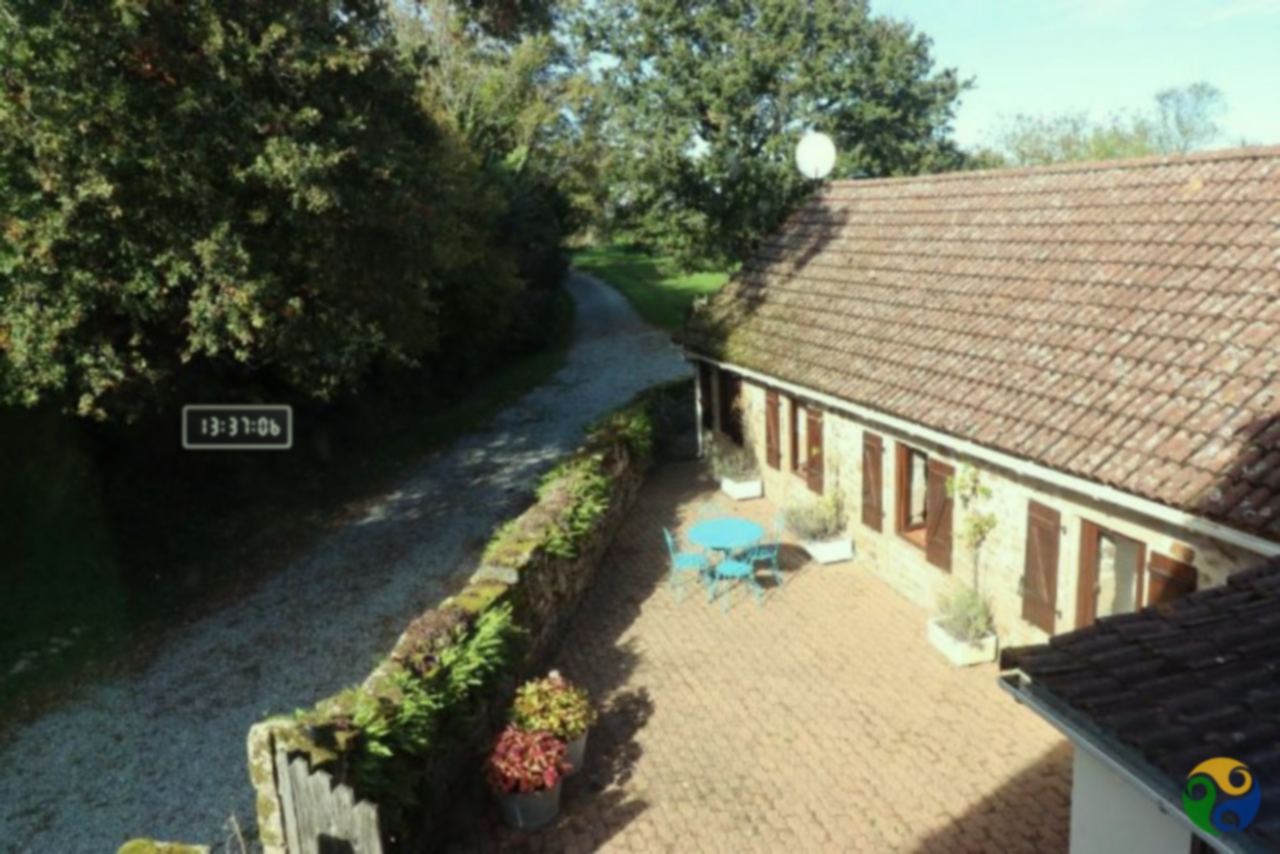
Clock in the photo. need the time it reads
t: 13:37:06
